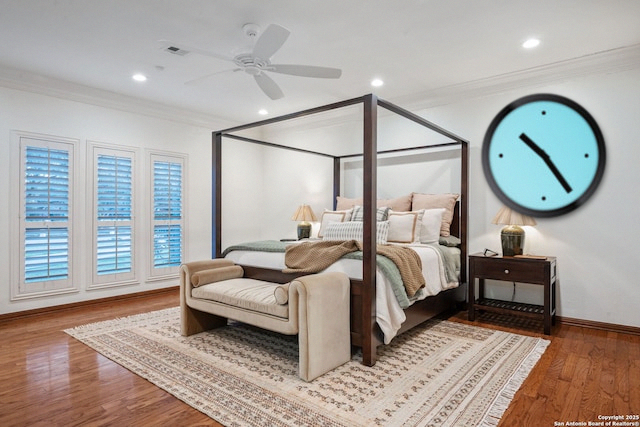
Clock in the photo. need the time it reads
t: 10:24
